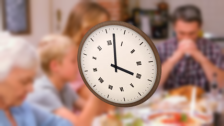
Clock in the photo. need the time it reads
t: 4:02
